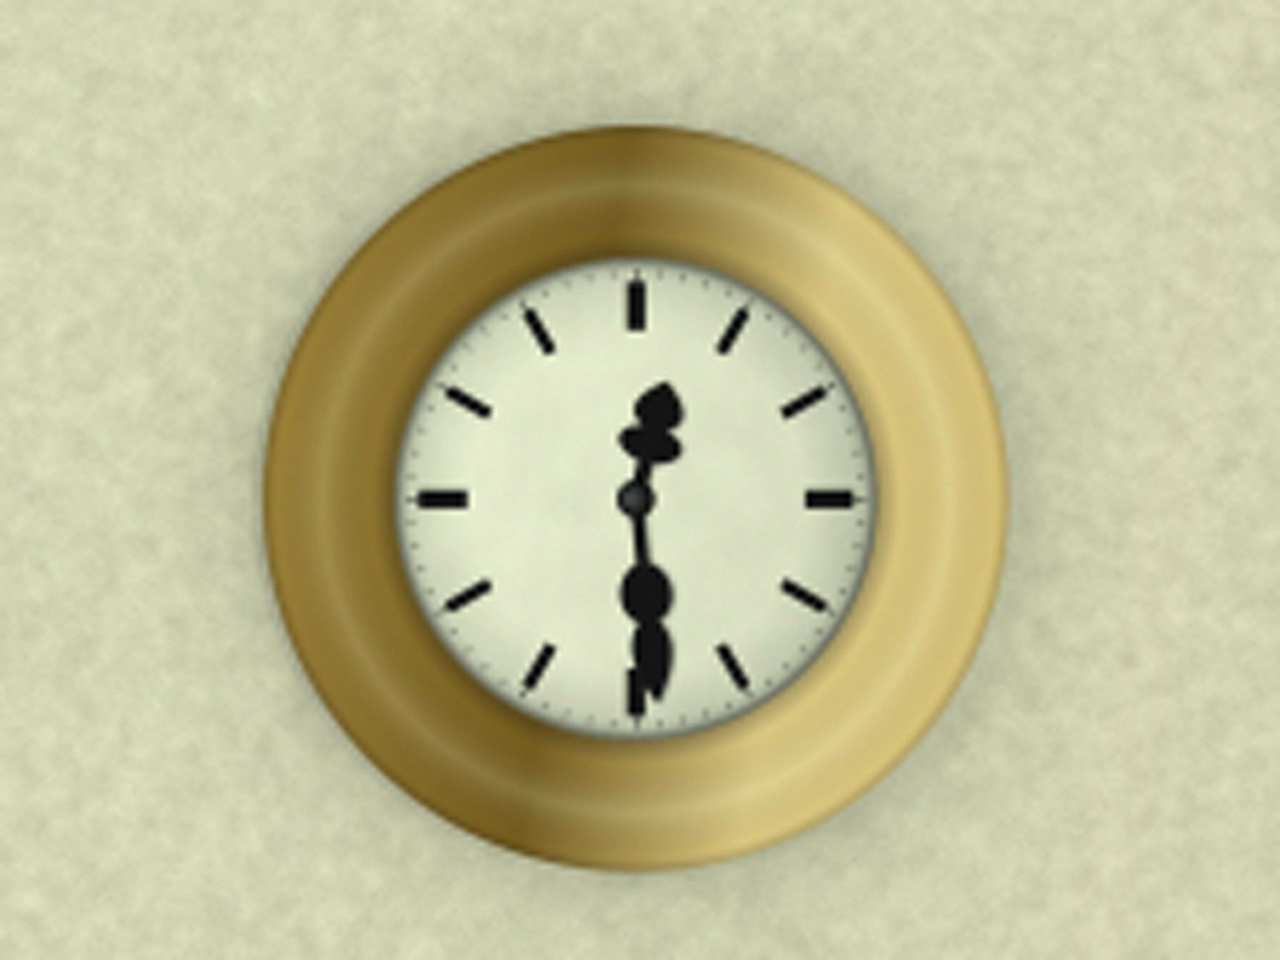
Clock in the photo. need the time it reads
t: 12:29
